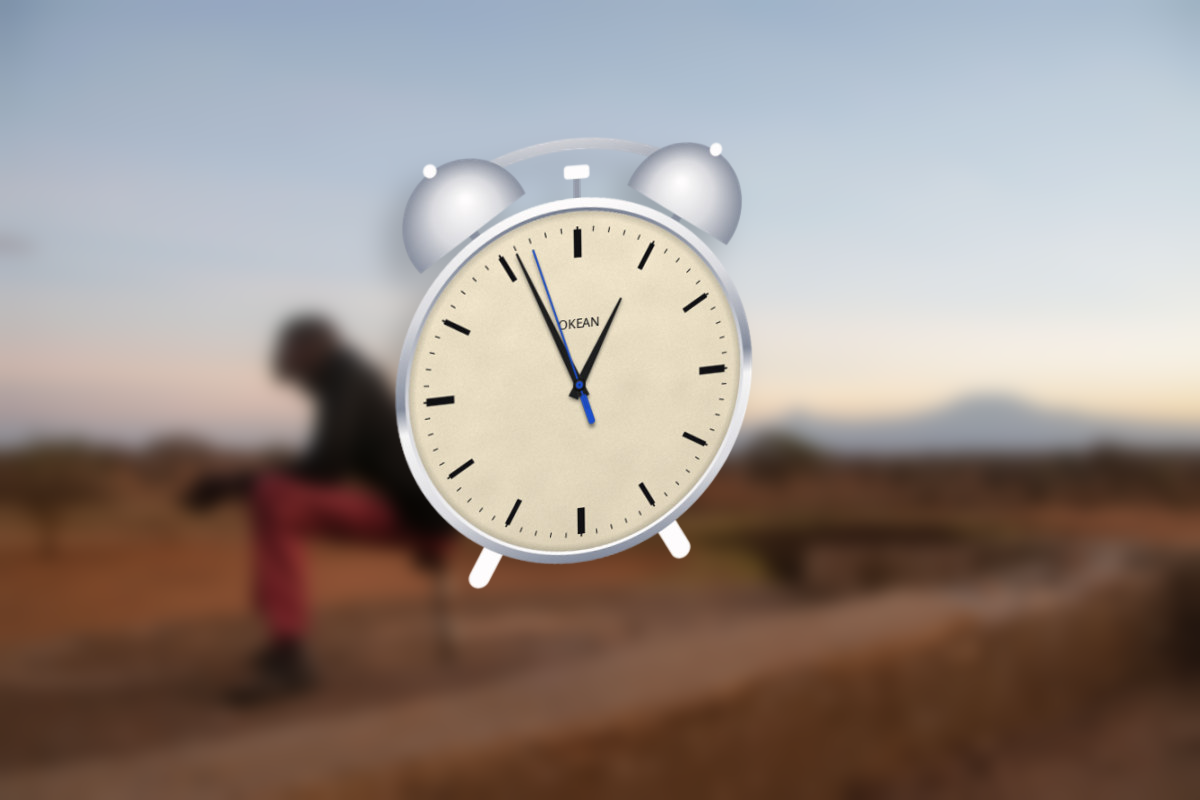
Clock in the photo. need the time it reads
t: 12:55:57
